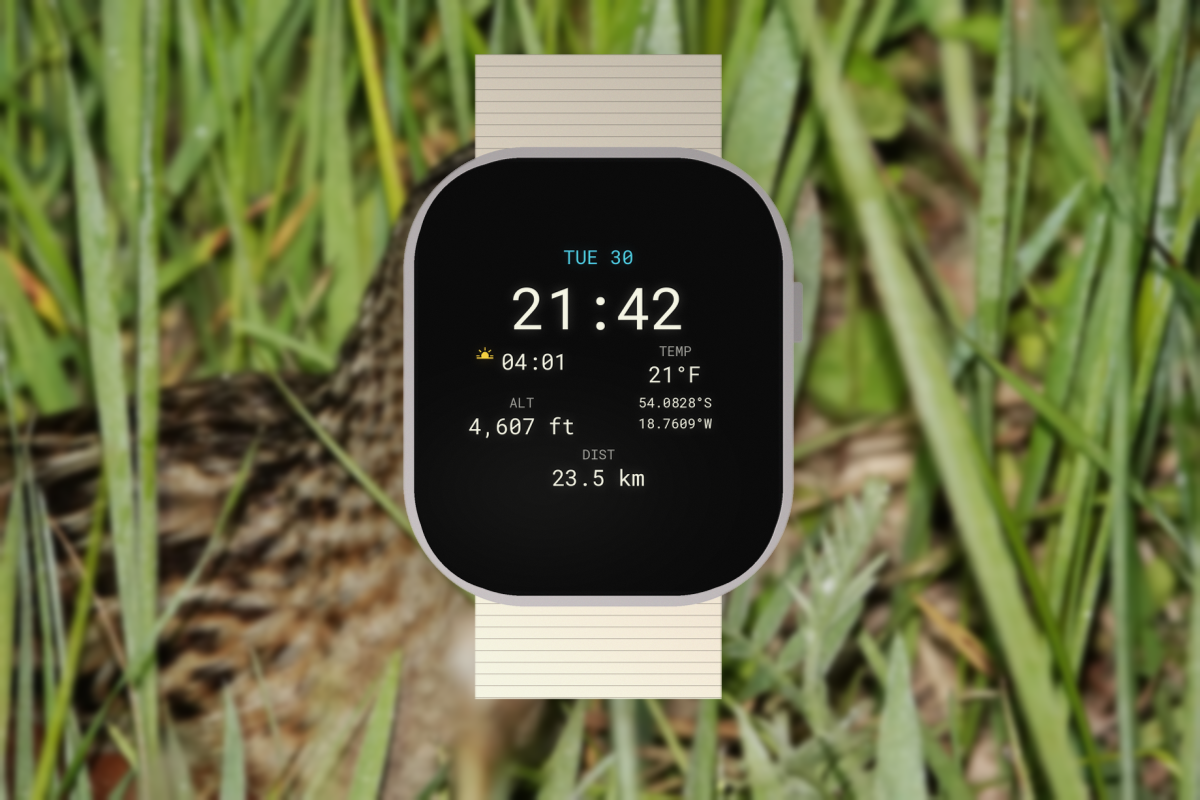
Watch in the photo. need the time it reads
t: 21:42
